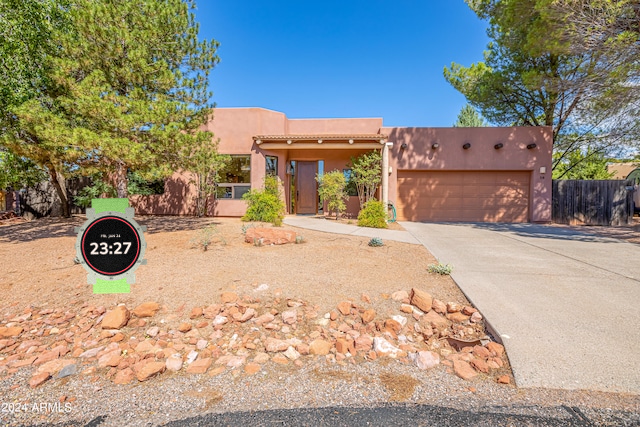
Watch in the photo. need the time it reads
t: 23:27
